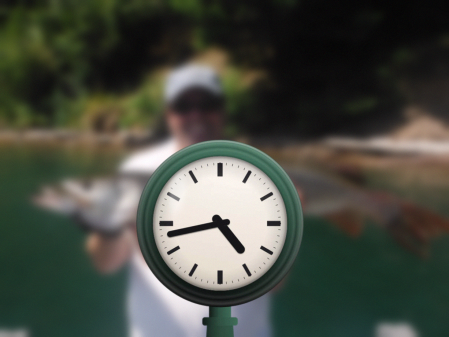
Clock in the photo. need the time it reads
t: 4:43
